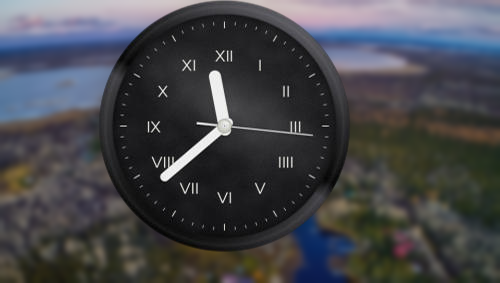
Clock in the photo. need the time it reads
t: 11:38:16
